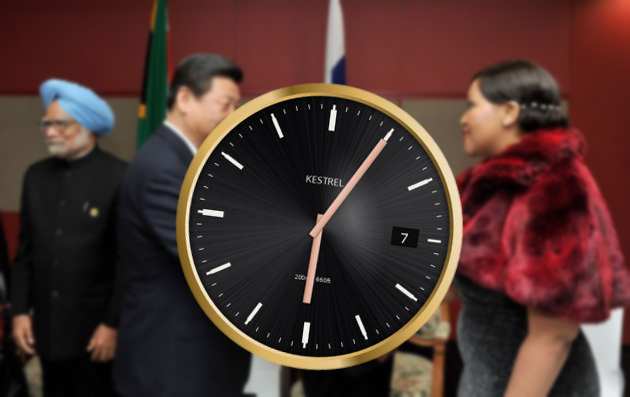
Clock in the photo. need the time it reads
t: 6:05
